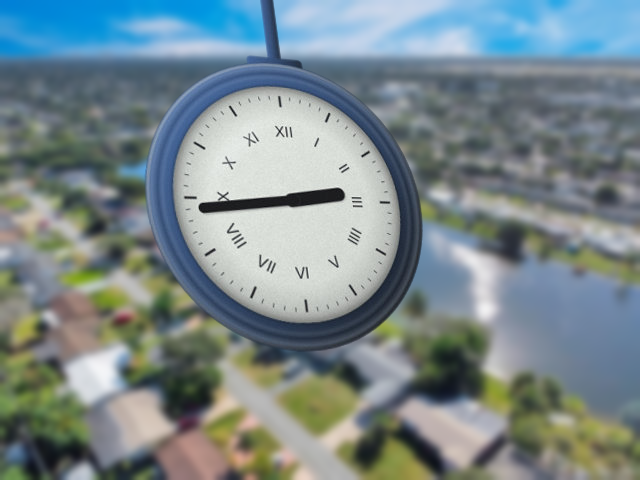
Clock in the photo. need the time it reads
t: 2:44
